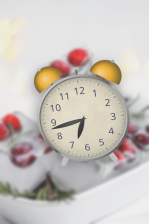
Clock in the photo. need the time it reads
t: 6:43
